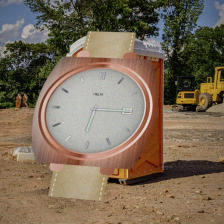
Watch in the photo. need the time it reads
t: 6:15
